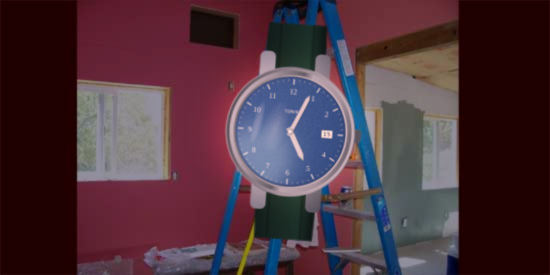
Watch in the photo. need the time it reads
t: 5:04
